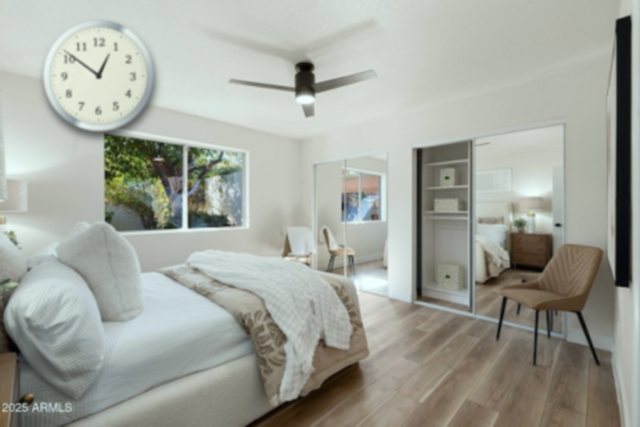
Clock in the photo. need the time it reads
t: 12:51
